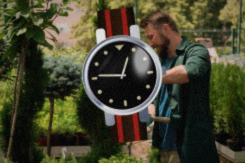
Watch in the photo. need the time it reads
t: 12:46
